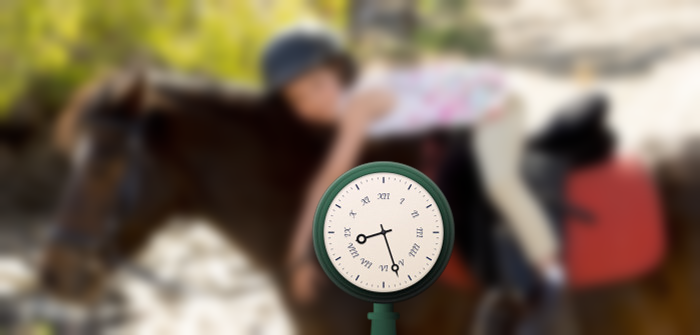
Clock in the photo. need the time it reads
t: 8:27
